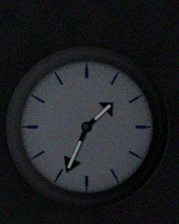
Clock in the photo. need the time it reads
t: 1:34
